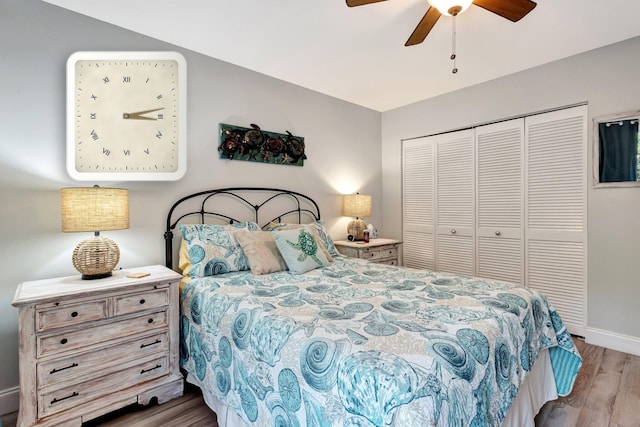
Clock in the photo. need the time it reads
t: 3:13
